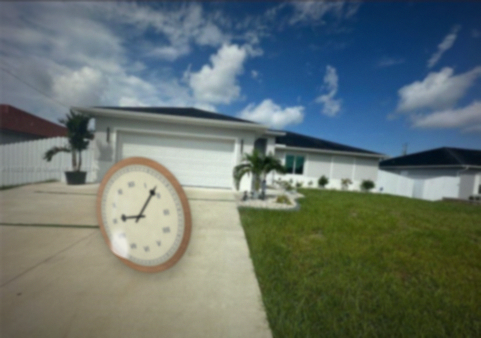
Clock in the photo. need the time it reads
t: 9:08
